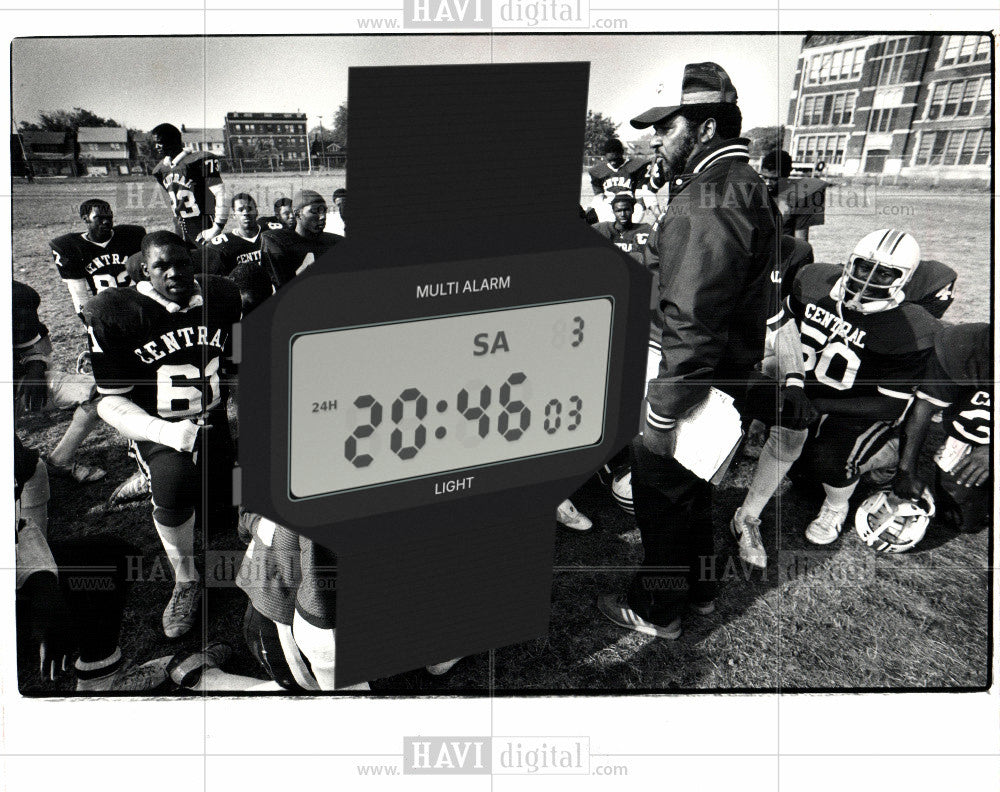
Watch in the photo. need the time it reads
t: 20:46:03
